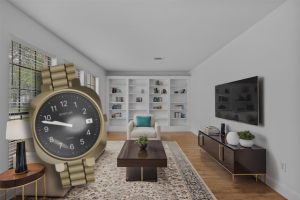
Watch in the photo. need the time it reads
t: 9:48
